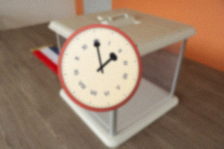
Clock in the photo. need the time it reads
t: 2:00
